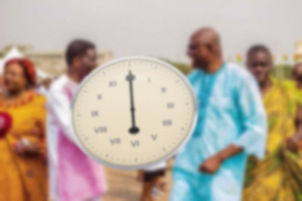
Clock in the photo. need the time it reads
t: 6:00
